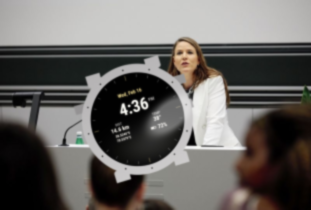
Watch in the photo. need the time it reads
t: 4:36
